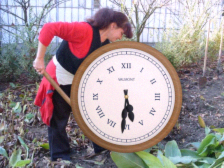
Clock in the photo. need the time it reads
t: 5:31
